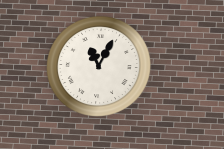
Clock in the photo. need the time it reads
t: 11:04
